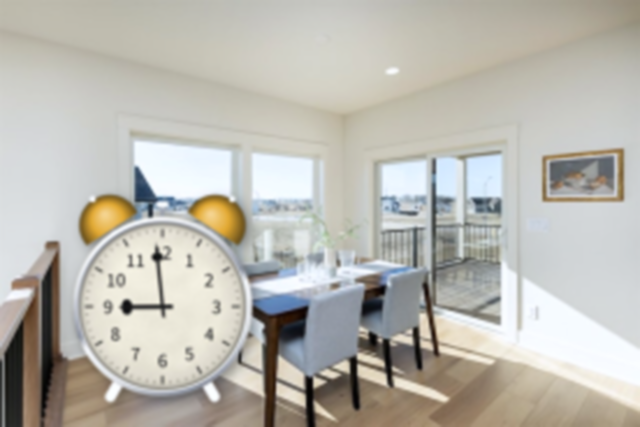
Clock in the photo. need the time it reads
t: 8:59
